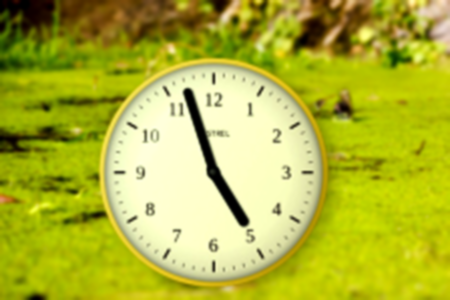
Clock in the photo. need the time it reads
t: 4:57
